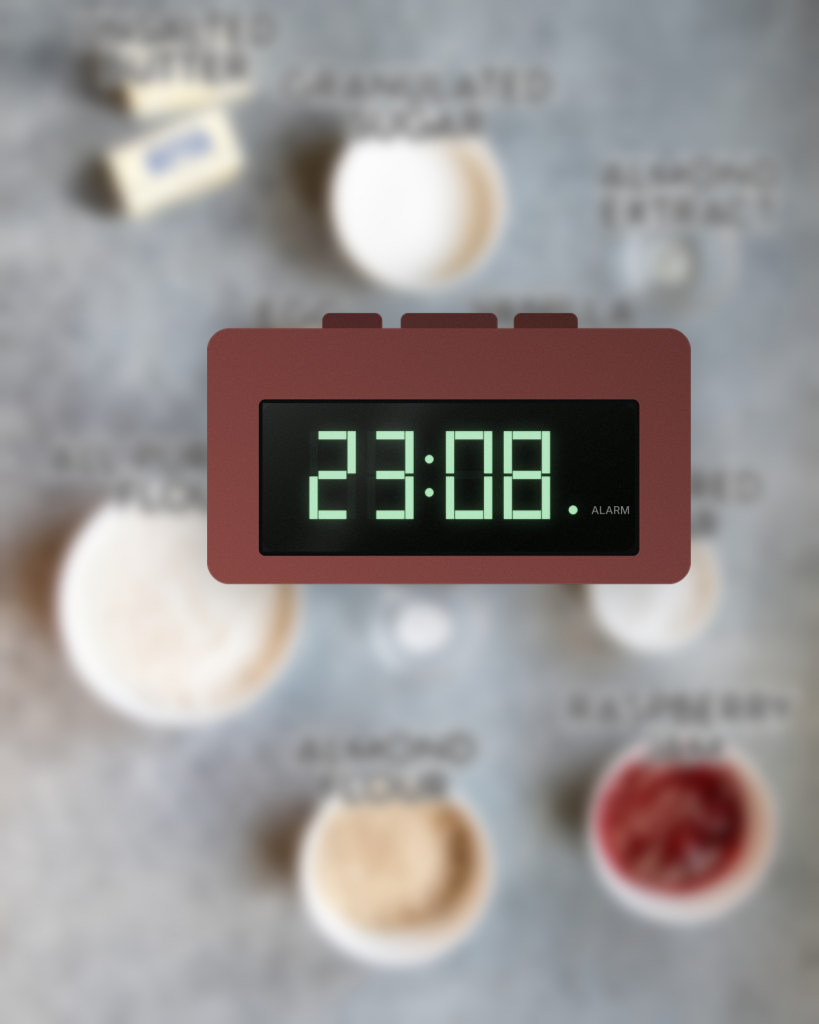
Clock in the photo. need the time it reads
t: 23:08
